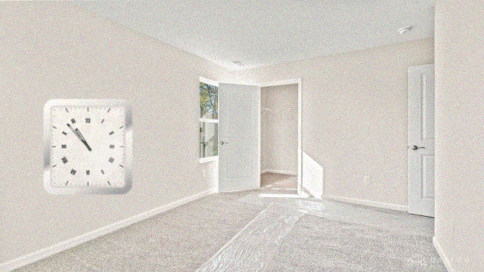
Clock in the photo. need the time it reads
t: 10:53
